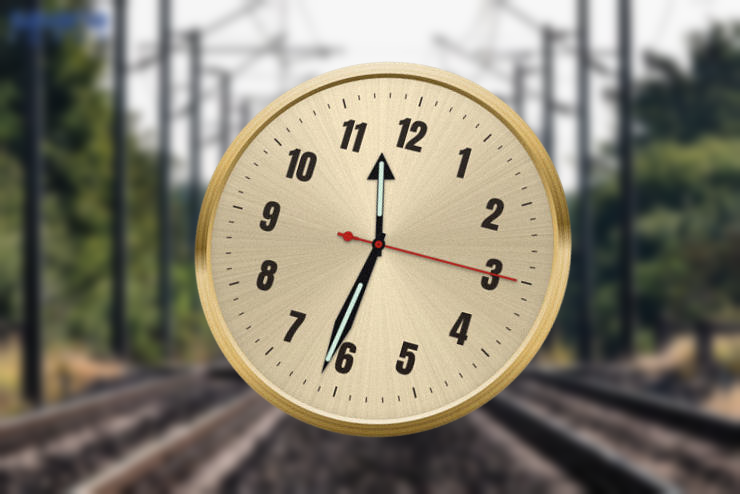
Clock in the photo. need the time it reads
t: 11:31:15
